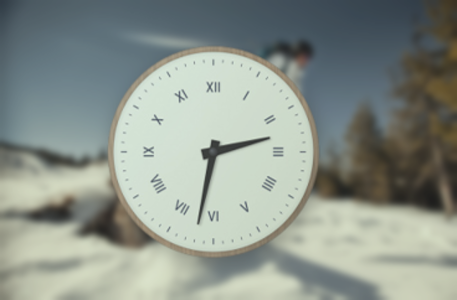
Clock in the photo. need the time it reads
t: 2:32
